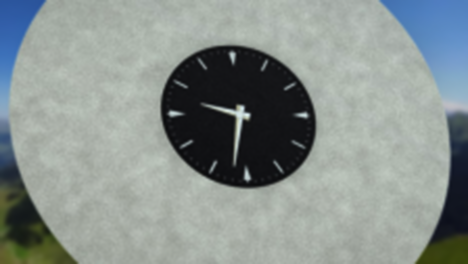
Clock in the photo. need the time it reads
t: 9:32
